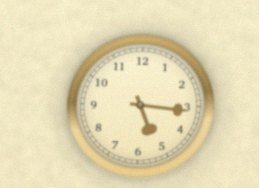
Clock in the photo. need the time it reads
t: 5:16
